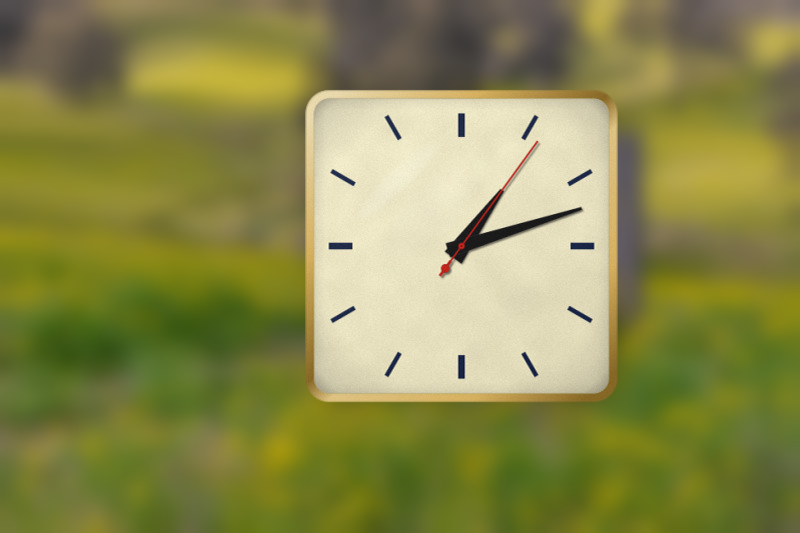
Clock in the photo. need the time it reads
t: 1:12:06
